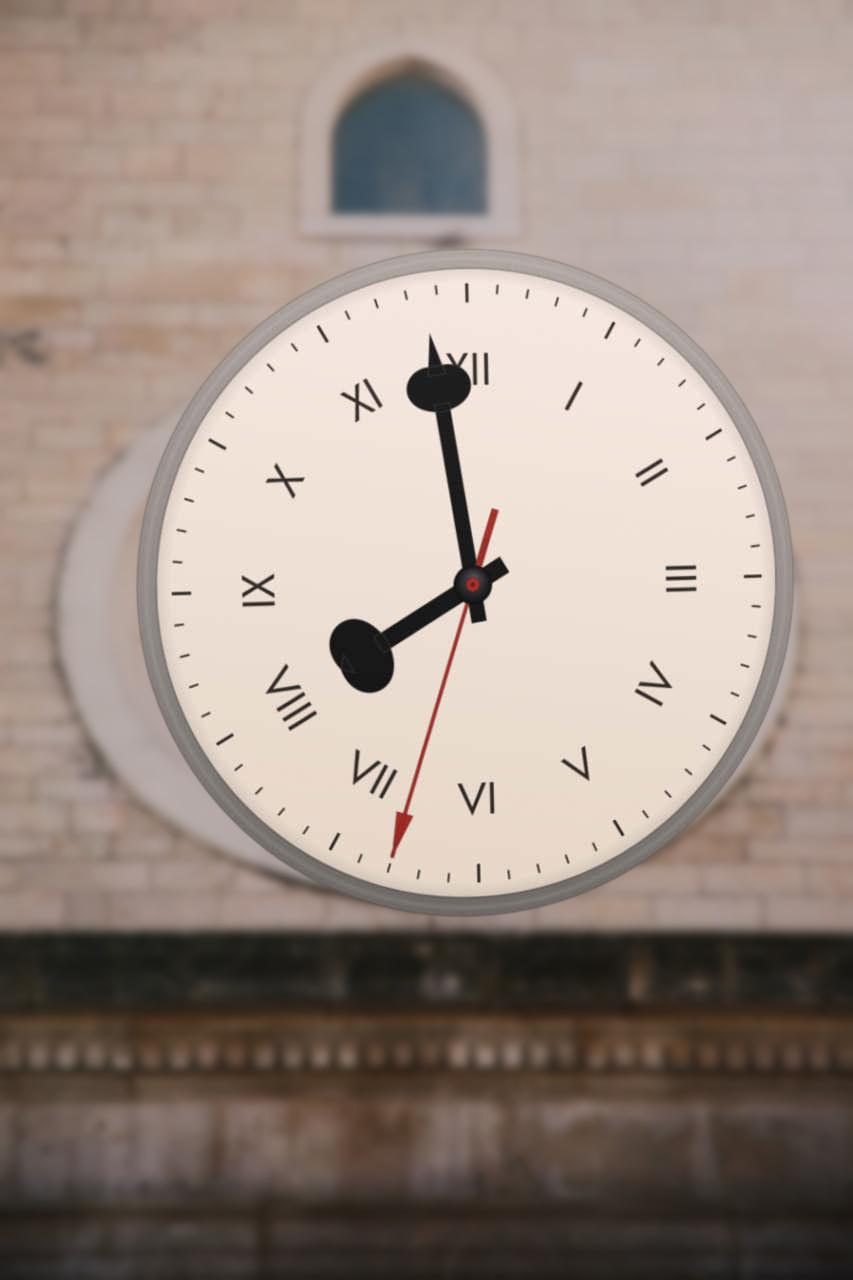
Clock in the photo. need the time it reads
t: 7:58:33
